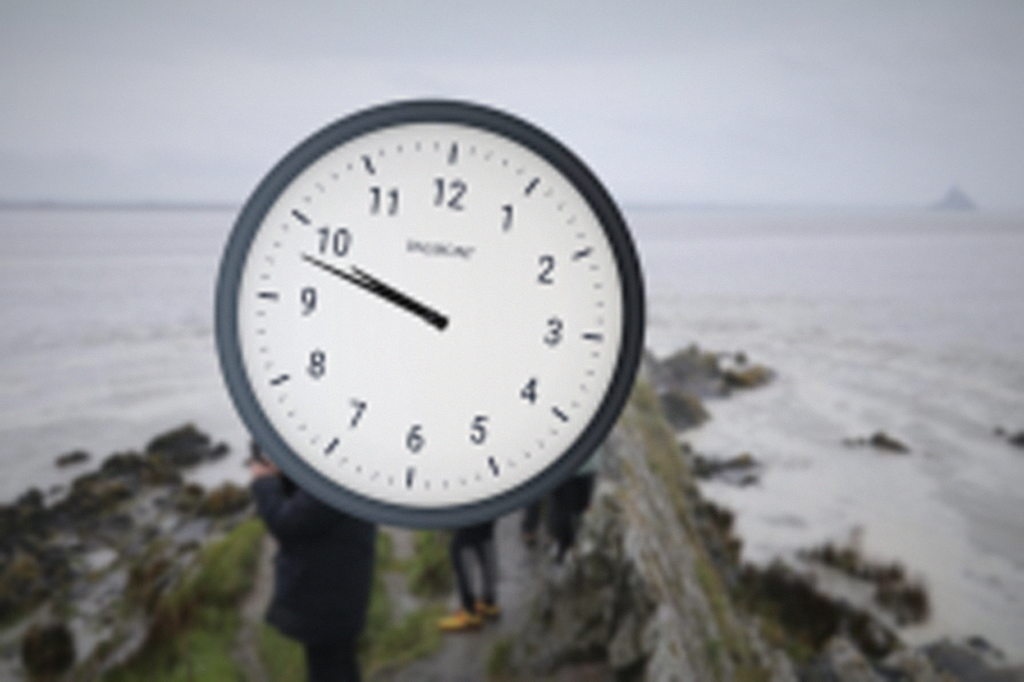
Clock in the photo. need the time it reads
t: 9:48
